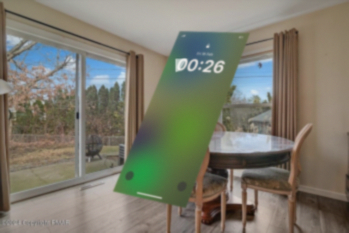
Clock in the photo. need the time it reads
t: 0:26
